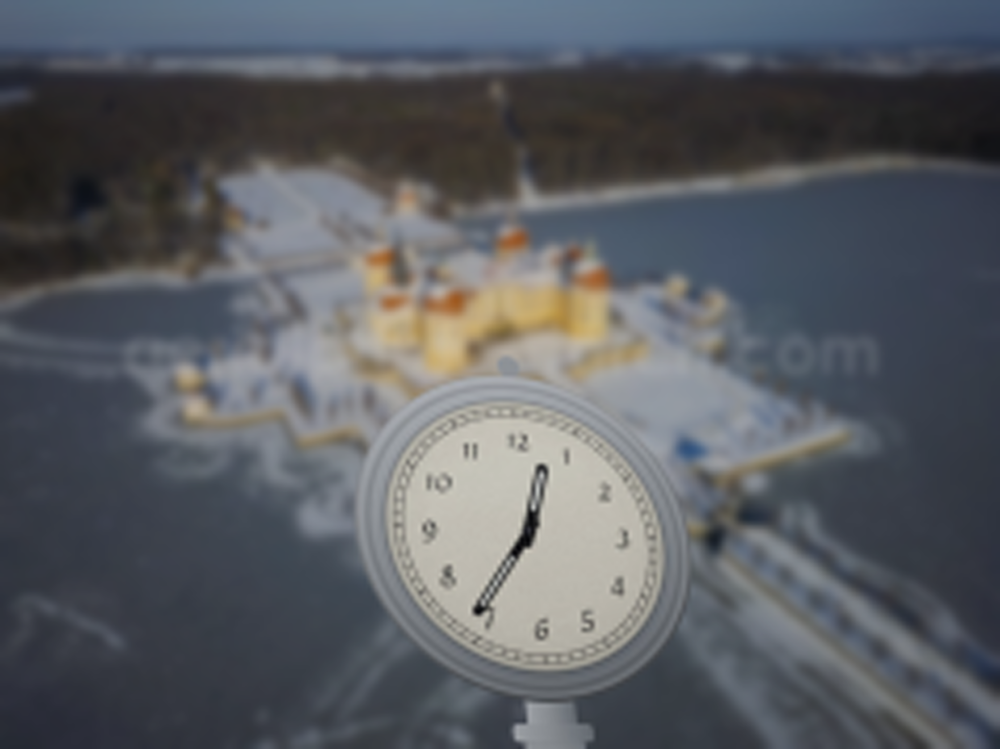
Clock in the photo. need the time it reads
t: 12:36
